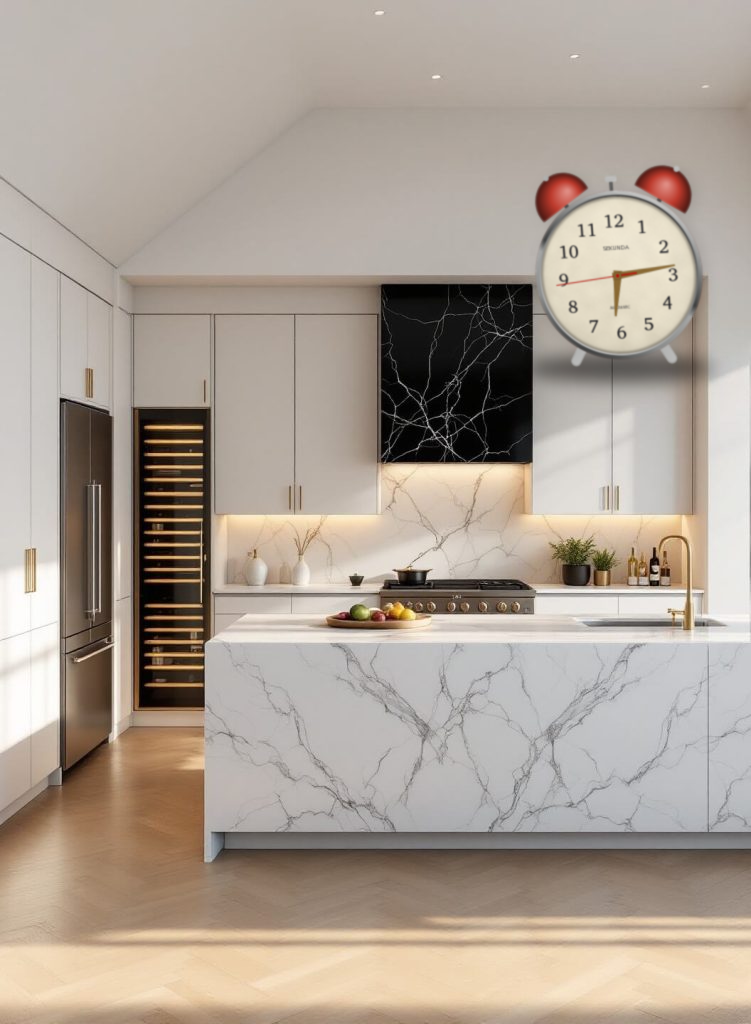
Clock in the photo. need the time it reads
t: 6:13:44
